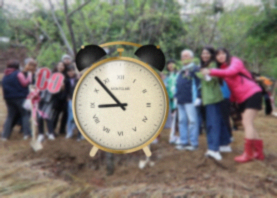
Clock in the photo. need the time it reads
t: 8:53
